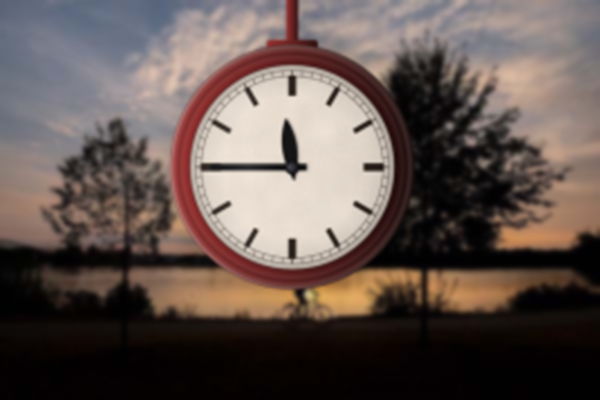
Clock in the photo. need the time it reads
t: 11:45
